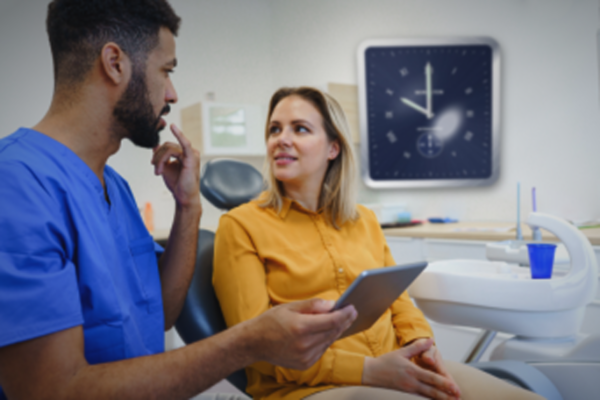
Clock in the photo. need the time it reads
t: 10:00
